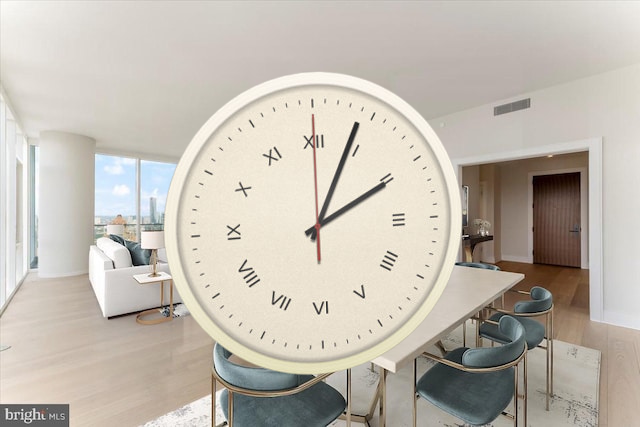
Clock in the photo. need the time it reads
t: 2:04:00
